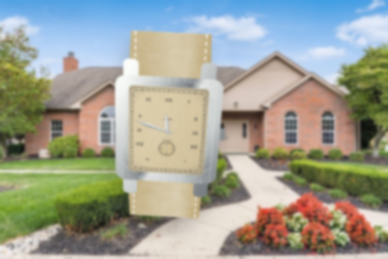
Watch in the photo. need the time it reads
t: 11:48
